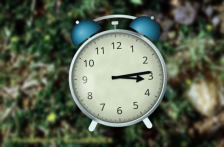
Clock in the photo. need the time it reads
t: 3:14
